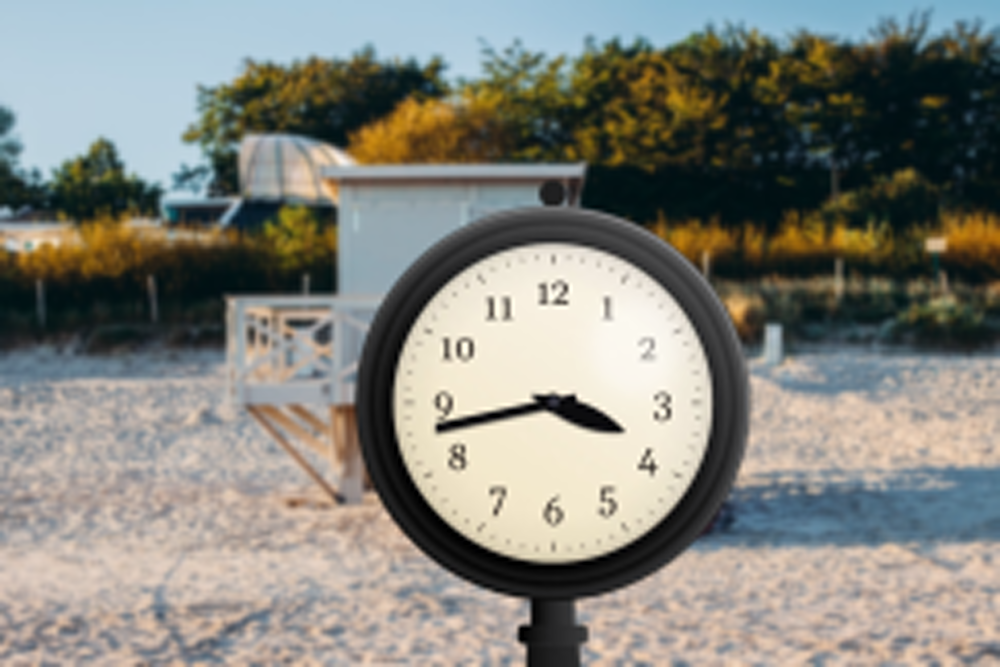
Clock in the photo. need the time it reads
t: 3:43
